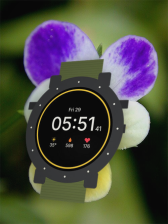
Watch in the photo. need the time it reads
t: 5:51
